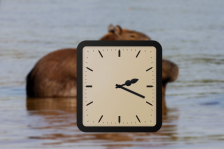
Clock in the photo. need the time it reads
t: 2:19
